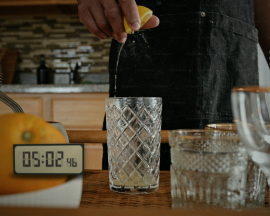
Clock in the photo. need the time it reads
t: 5:02:46
